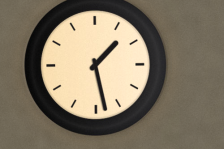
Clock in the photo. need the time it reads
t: 1:28
